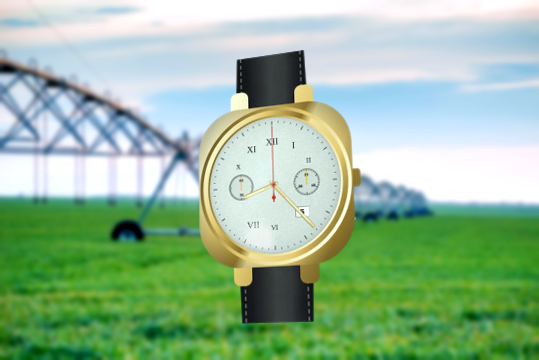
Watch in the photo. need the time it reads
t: 8:23
